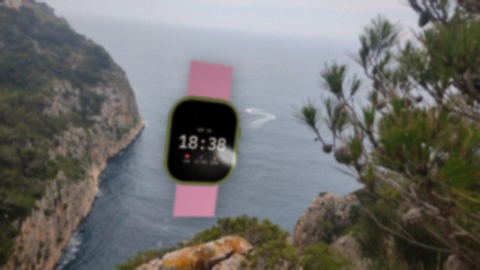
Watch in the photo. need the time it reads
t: 18:38
